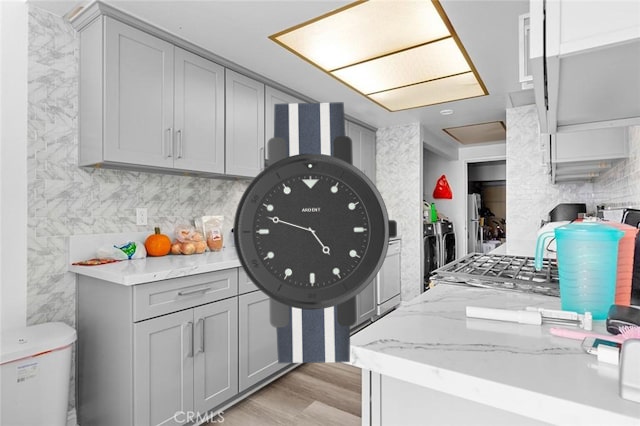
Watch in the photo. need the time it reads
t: 4:48
